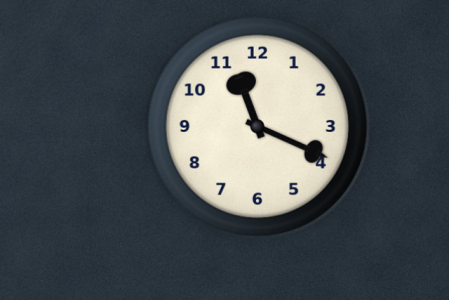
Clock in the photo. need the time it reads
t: 11:19
